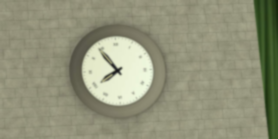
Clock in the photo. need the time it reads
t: 7:54
